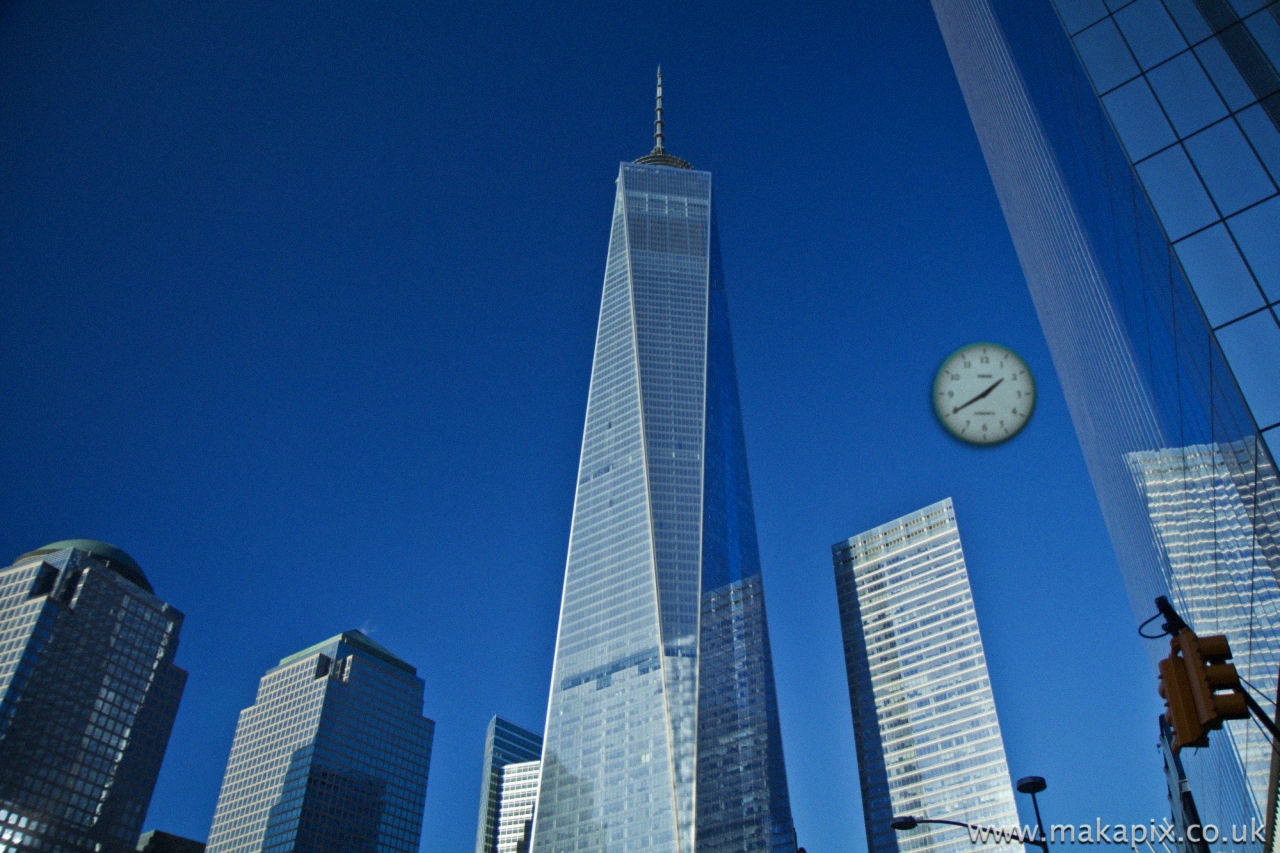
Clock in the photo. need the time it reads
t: 1:40
